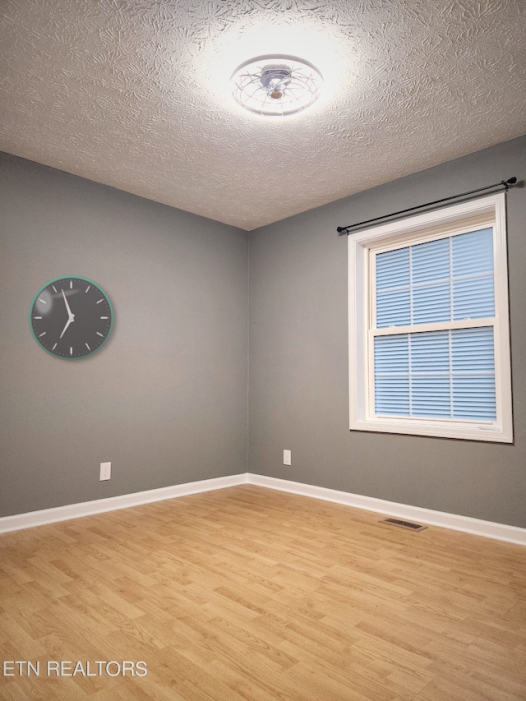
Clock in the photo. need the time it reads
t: 6:57
